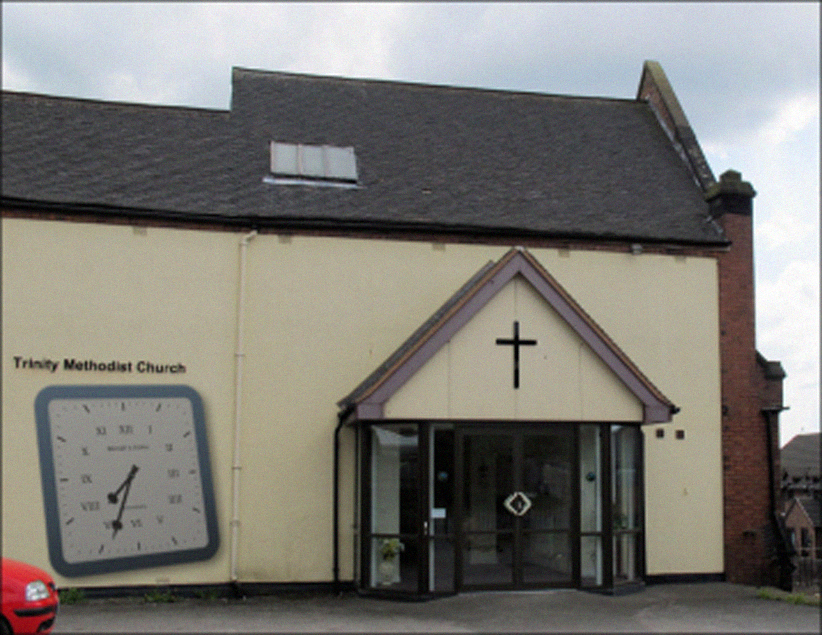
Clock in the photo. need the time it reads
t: 7:34
